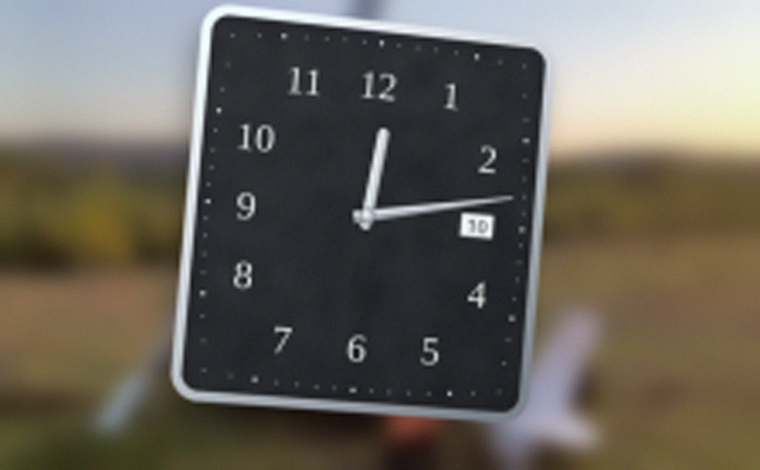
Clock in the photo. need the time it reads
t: 12:13
